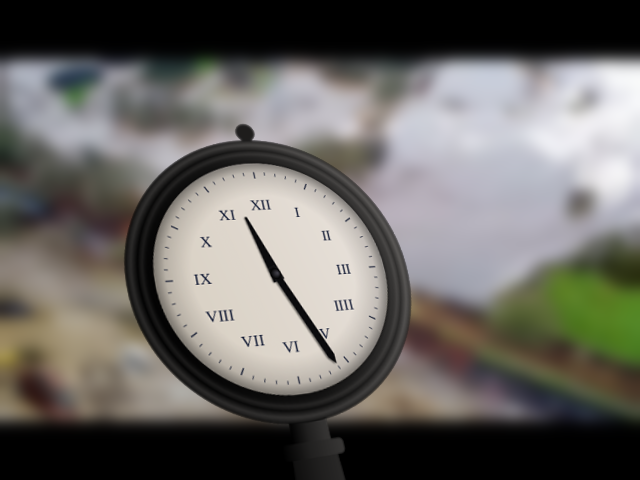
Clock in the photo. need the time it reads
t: 11:26
